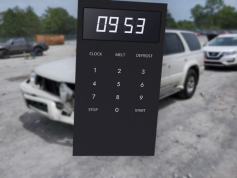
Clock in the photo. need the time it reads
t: 9:53
